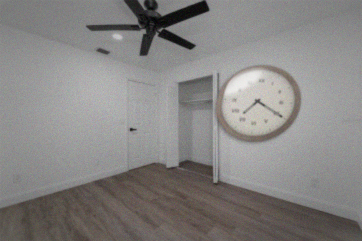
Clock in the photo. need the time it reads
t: 7:20
